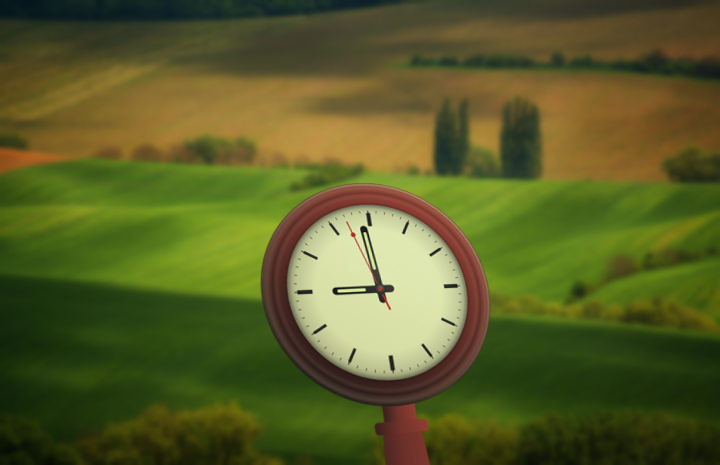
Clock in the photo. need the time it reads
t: 8:58:57
